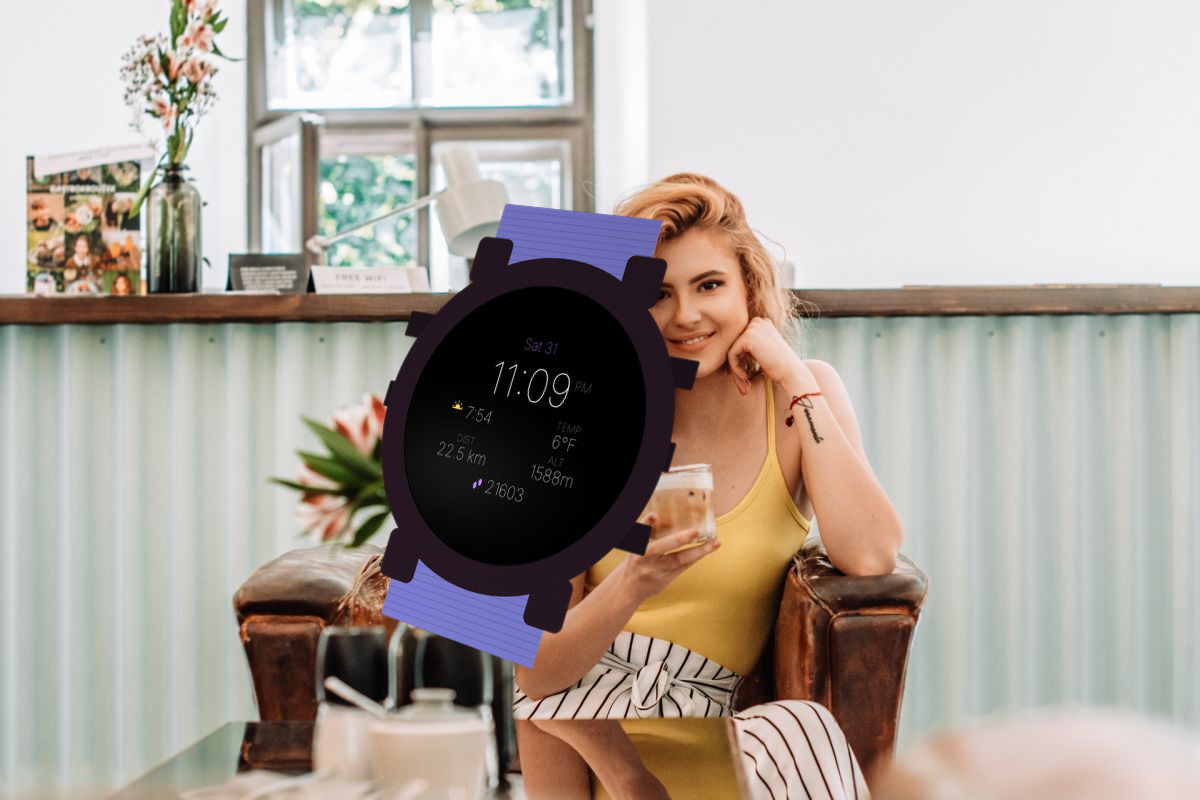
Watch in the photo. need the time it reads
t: 11:09
